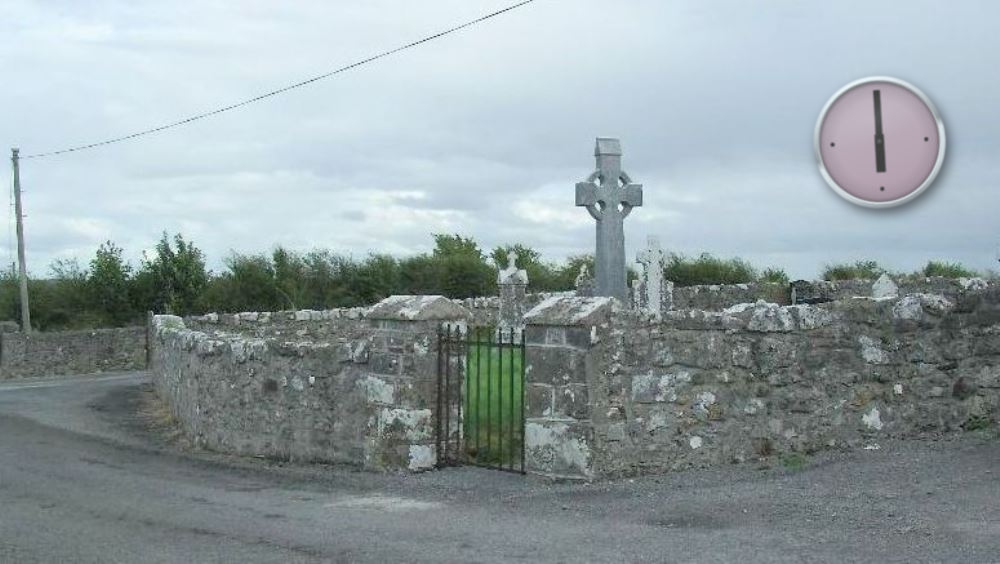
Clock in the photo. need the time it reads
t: 6:00
